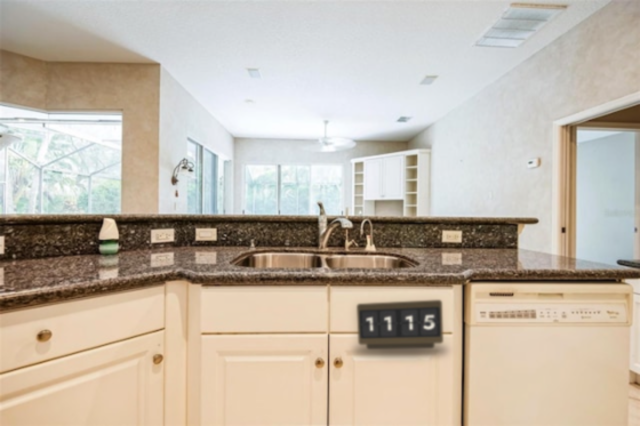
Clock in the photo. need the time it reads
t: 11:15
